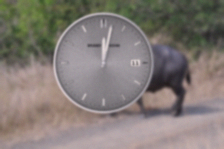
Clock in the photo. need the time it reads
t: 12:02
